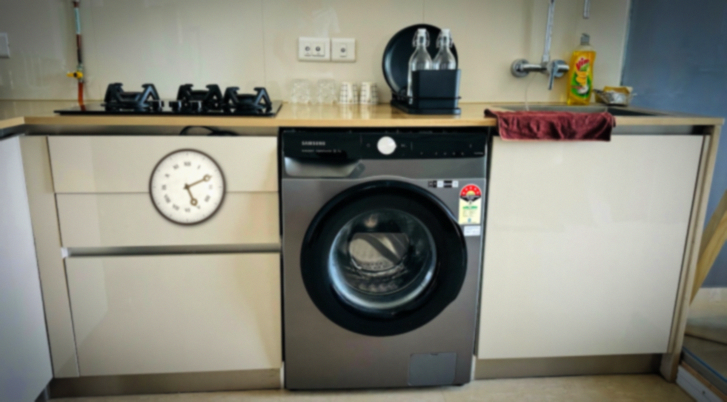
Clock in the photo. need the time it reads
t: 5:11
